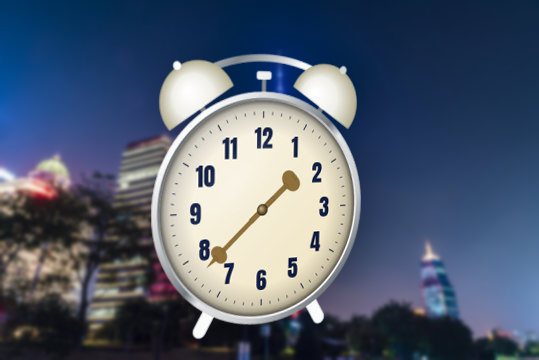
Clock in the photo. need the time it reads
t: 1:38
